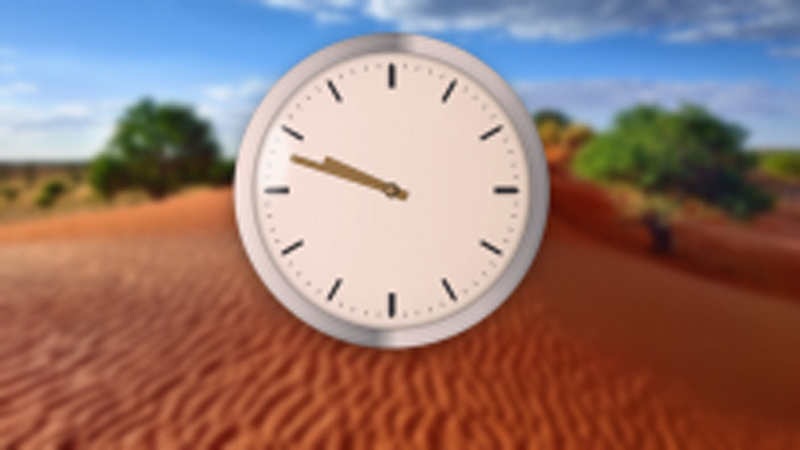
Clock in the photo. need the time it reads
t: 9:48
